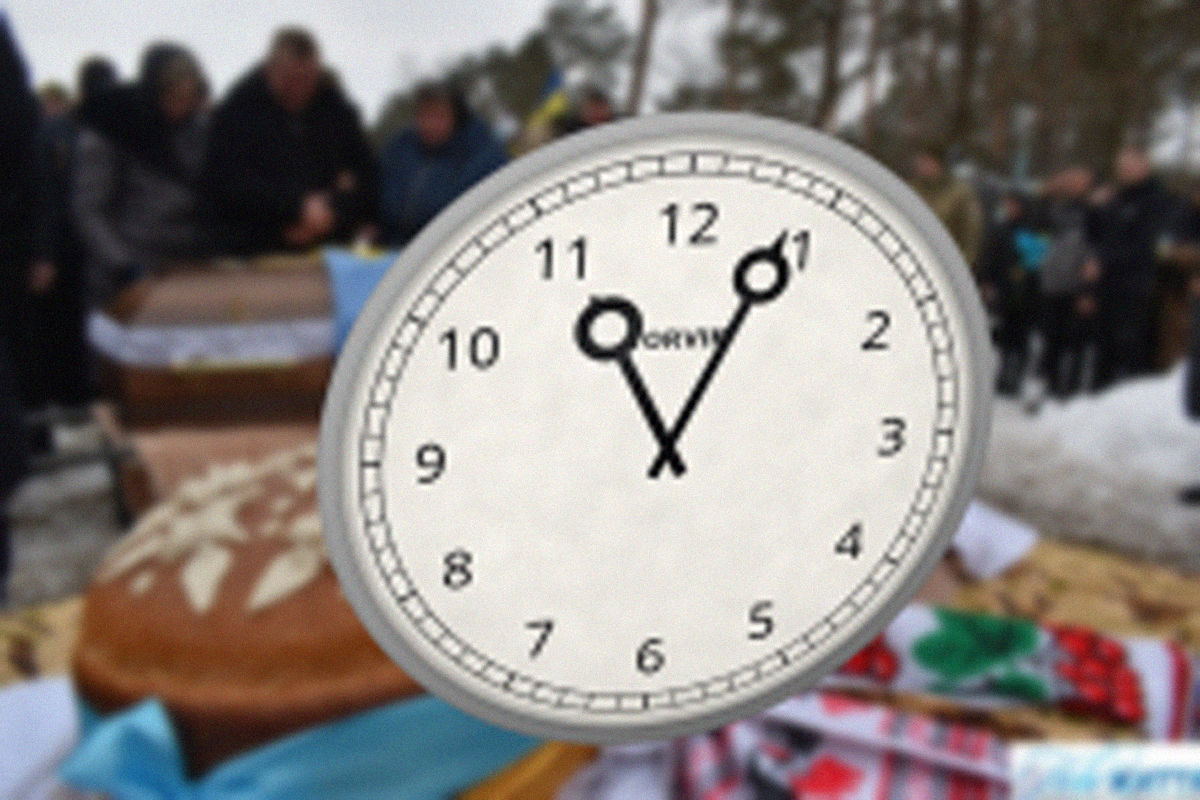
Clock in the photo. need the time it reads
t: 11:04
